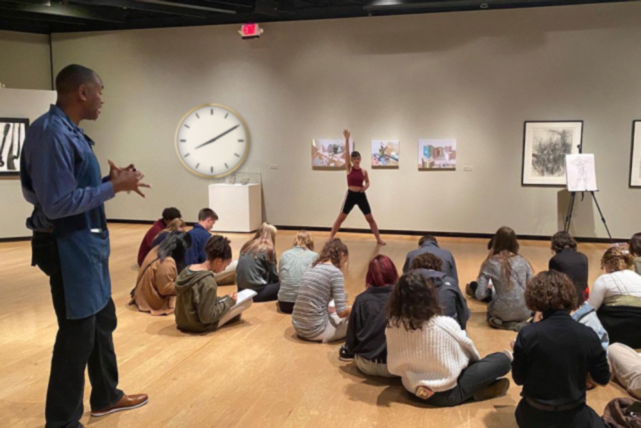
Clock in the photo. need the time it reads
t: 8:10
